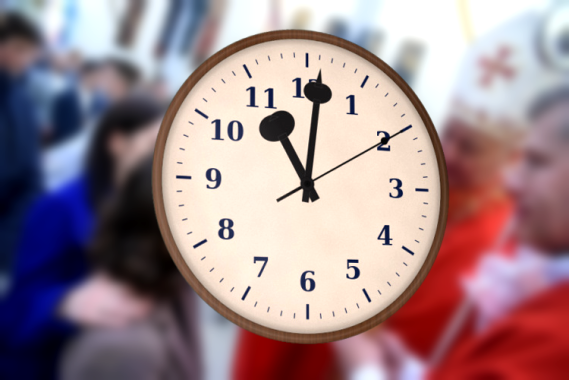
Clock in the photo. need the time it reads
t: 11:01:10
